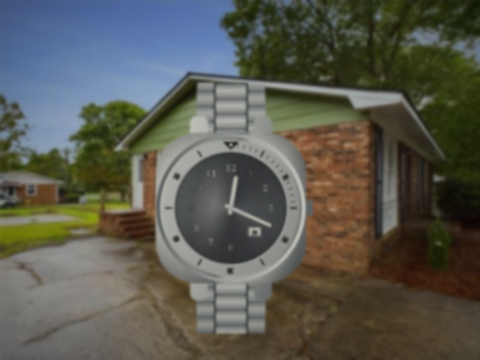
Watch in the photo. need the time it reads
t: 12:19
